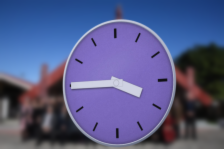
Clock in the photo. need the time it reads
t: 3:45
